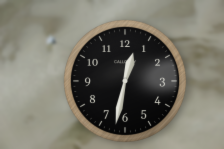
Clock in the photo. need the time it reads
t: 12:32
